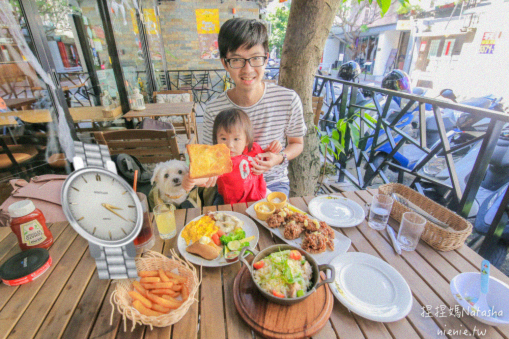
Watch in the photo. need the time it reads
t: 3:21
